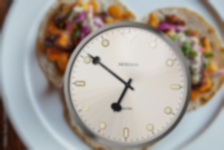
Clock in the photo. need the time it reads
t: 6:51
